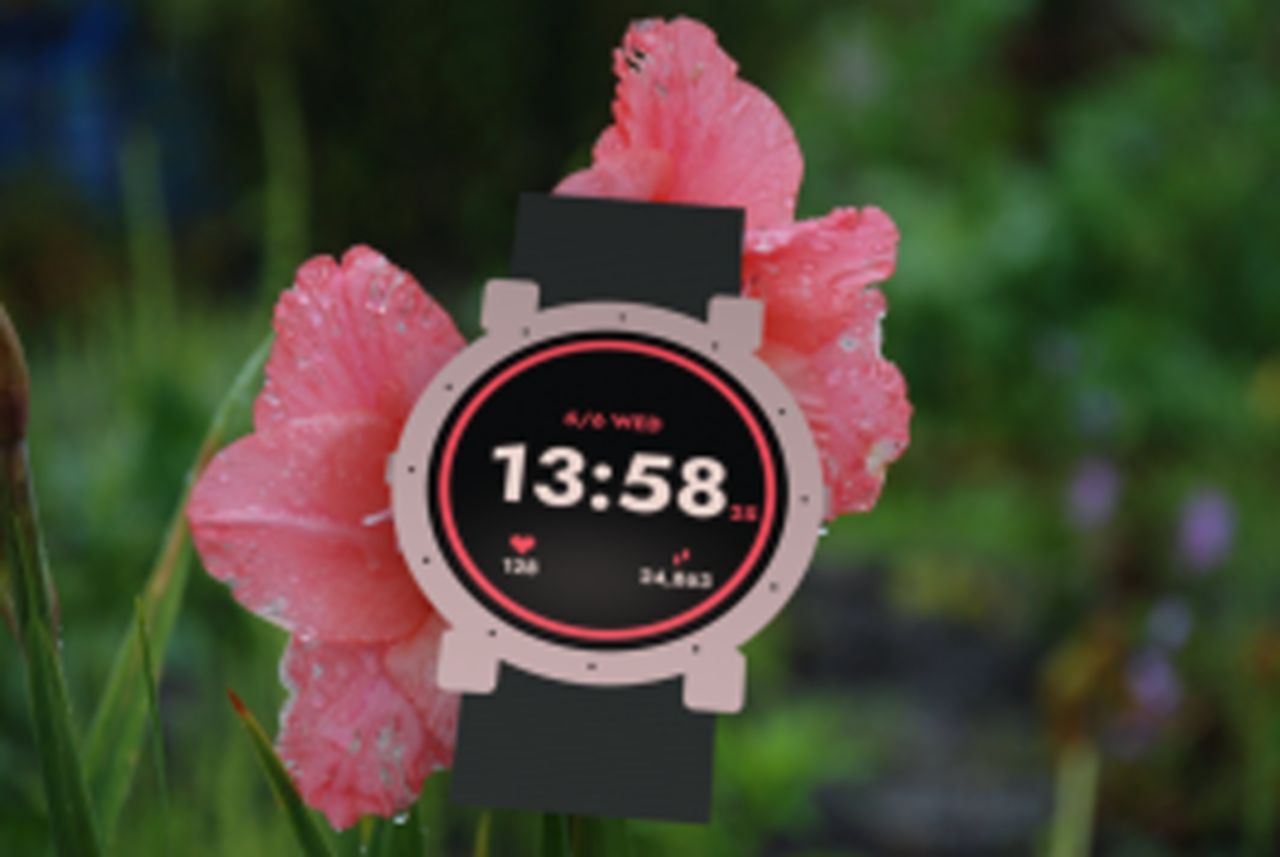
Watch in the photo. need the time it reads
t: 13:58
